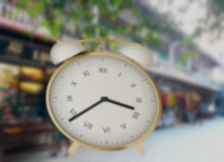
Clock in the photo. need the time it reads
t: 3:39
